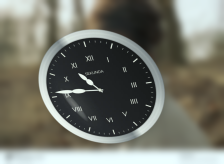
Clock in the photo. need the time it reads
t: 10:46
